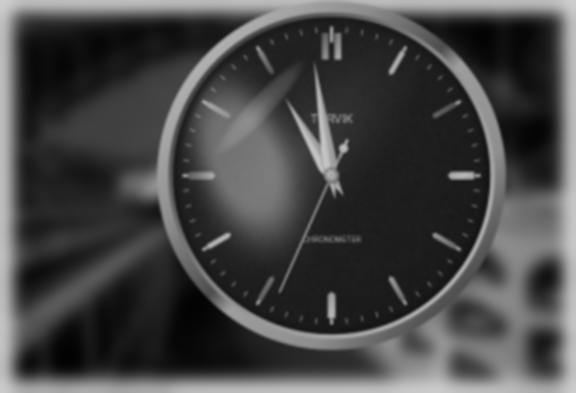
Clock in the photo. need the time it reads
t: 10:58:34
